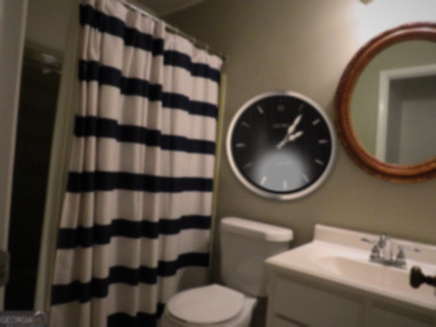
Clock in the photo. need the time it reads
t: 2:06
